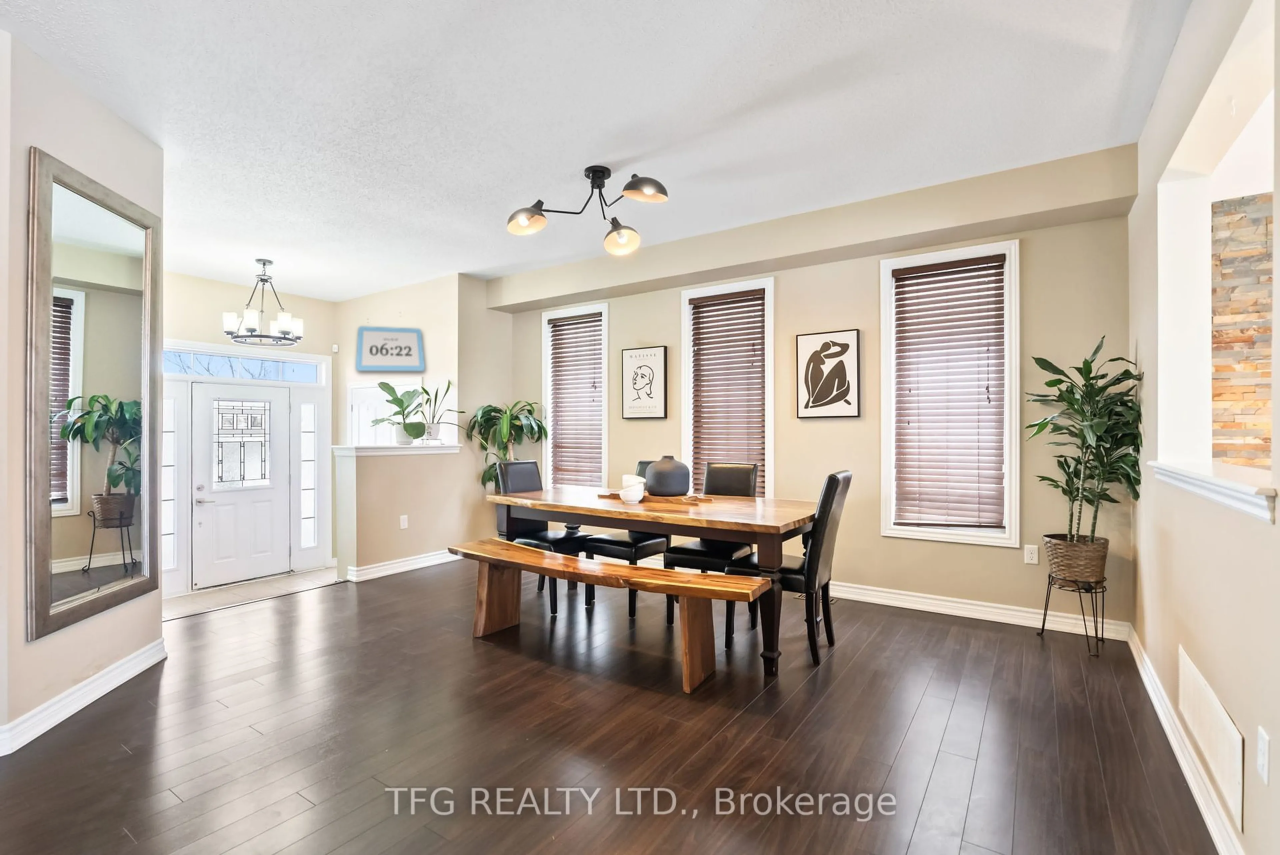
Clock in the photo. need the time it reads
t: 6:22
